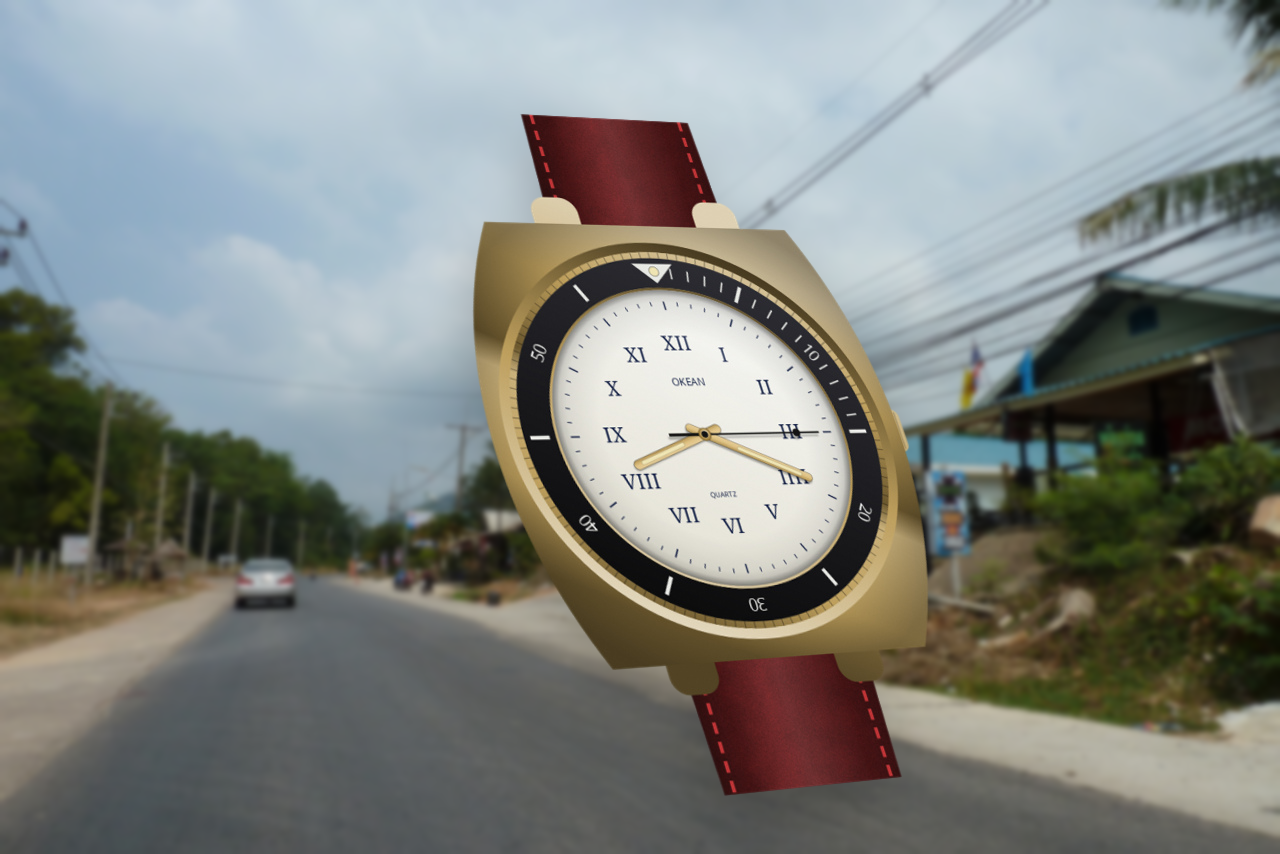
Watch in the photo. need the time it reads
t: 8:19:15
